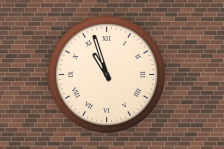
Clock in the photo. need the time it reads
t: 10:57
